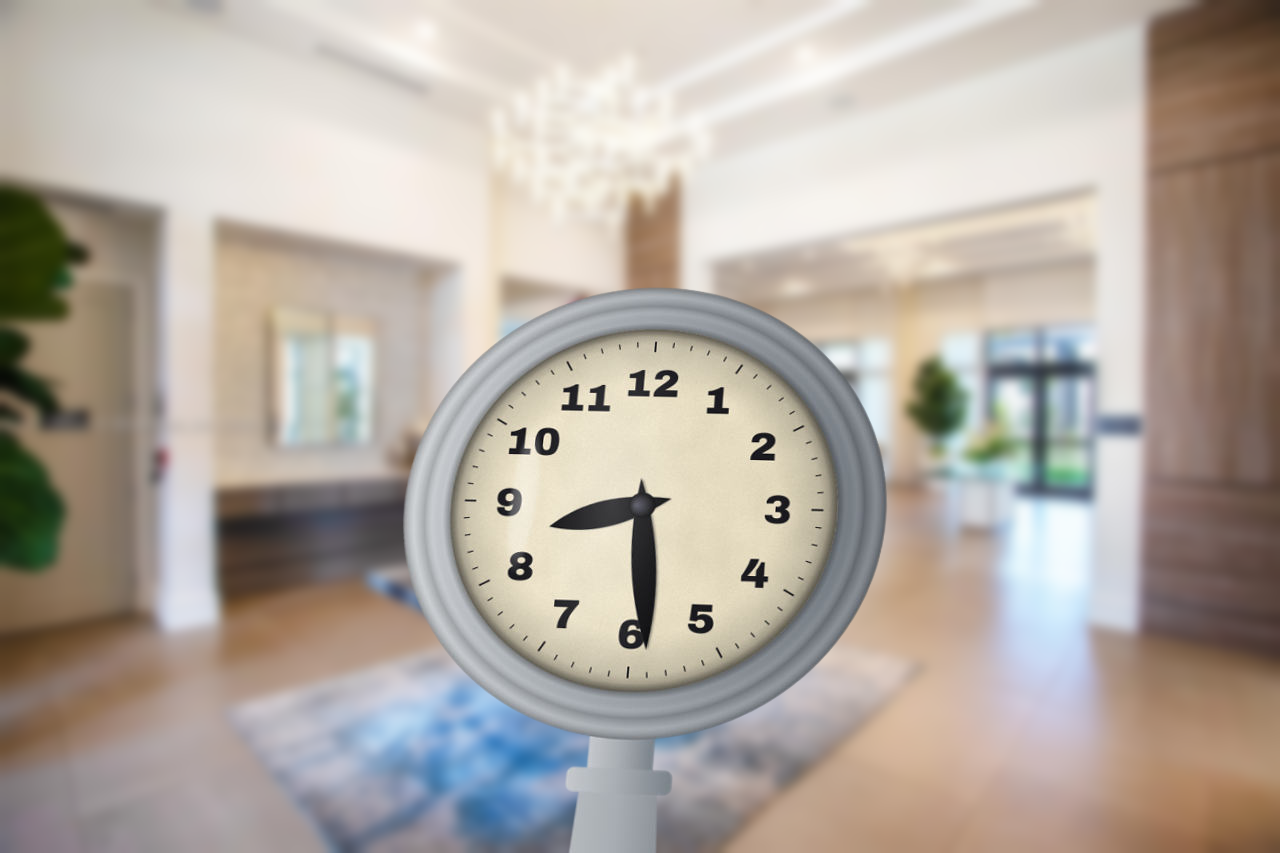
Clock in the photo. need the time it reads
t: 8:29
